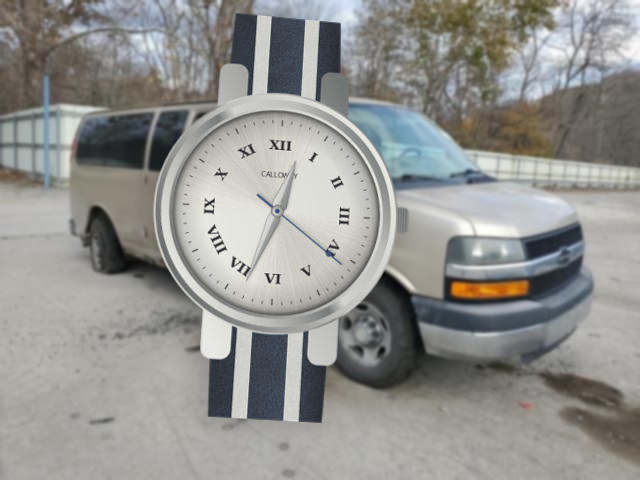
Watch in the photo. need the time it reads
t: 12:33:21
